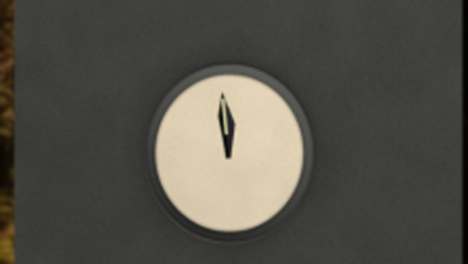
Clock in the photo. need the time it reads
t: 11:59
